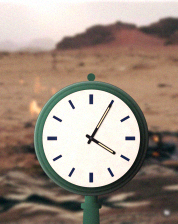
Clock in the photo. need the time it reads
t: 4:05
